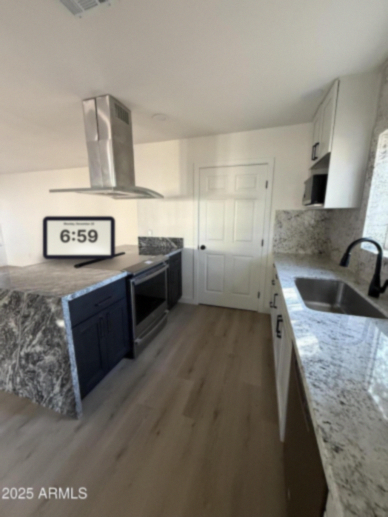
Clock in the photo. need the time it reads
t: 6:59
